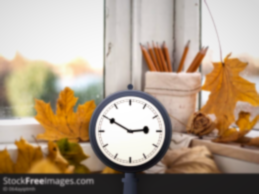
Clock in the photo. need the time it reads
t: 2:50
